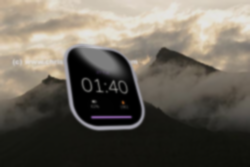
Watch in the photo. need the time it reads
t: 1:40
